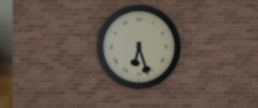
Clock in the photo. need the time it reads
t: 6:27
